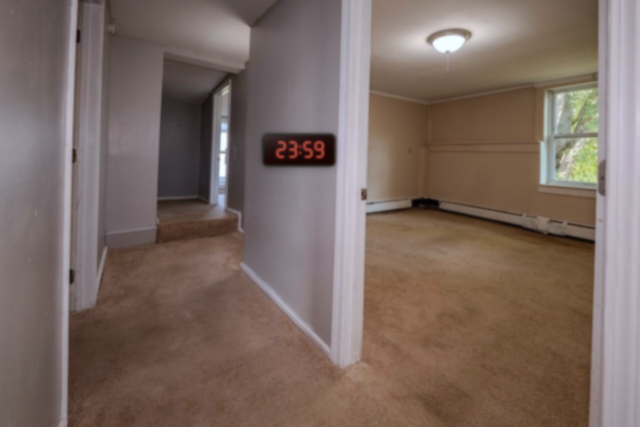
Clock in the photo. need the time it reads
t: 23:59
